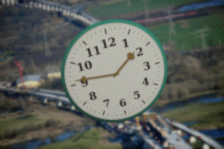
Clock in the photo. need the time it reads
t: 1:46
